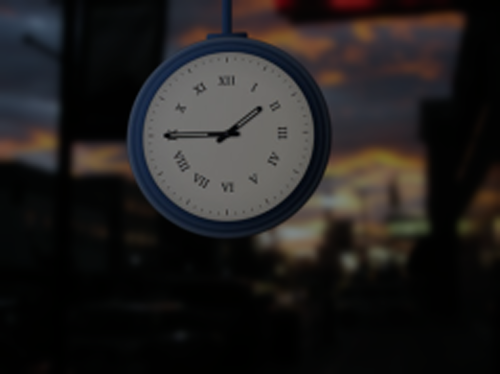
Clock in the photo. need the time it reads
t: 1:45
